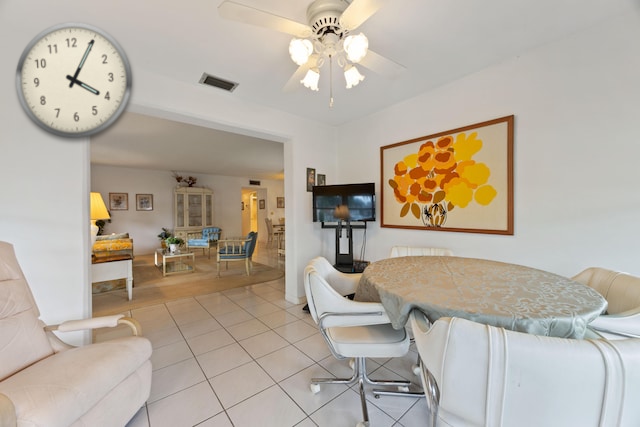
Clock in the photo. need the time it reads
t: 4:05
